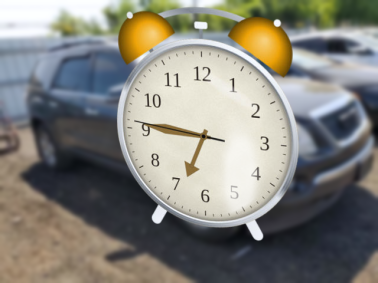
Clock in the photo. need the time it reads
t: 6:45:46
